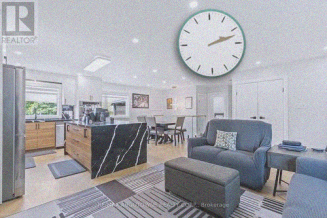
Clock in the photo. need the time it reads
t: 2:12
